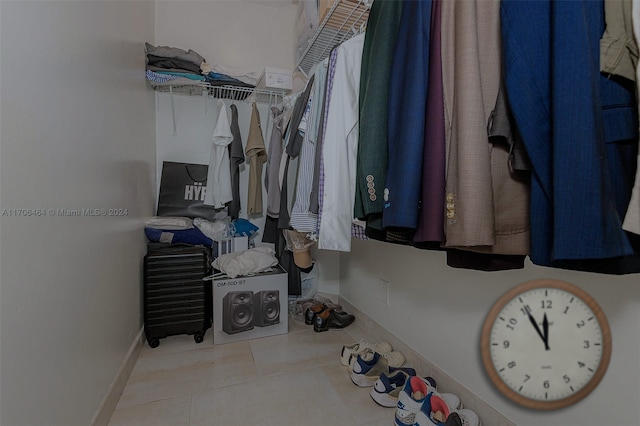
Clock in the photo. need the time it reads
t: 11:55
